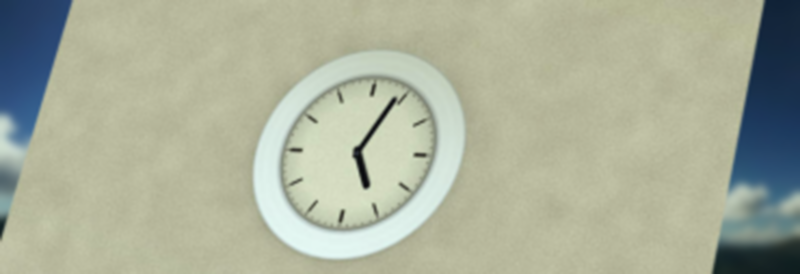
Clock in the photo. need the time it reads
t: 5:04
